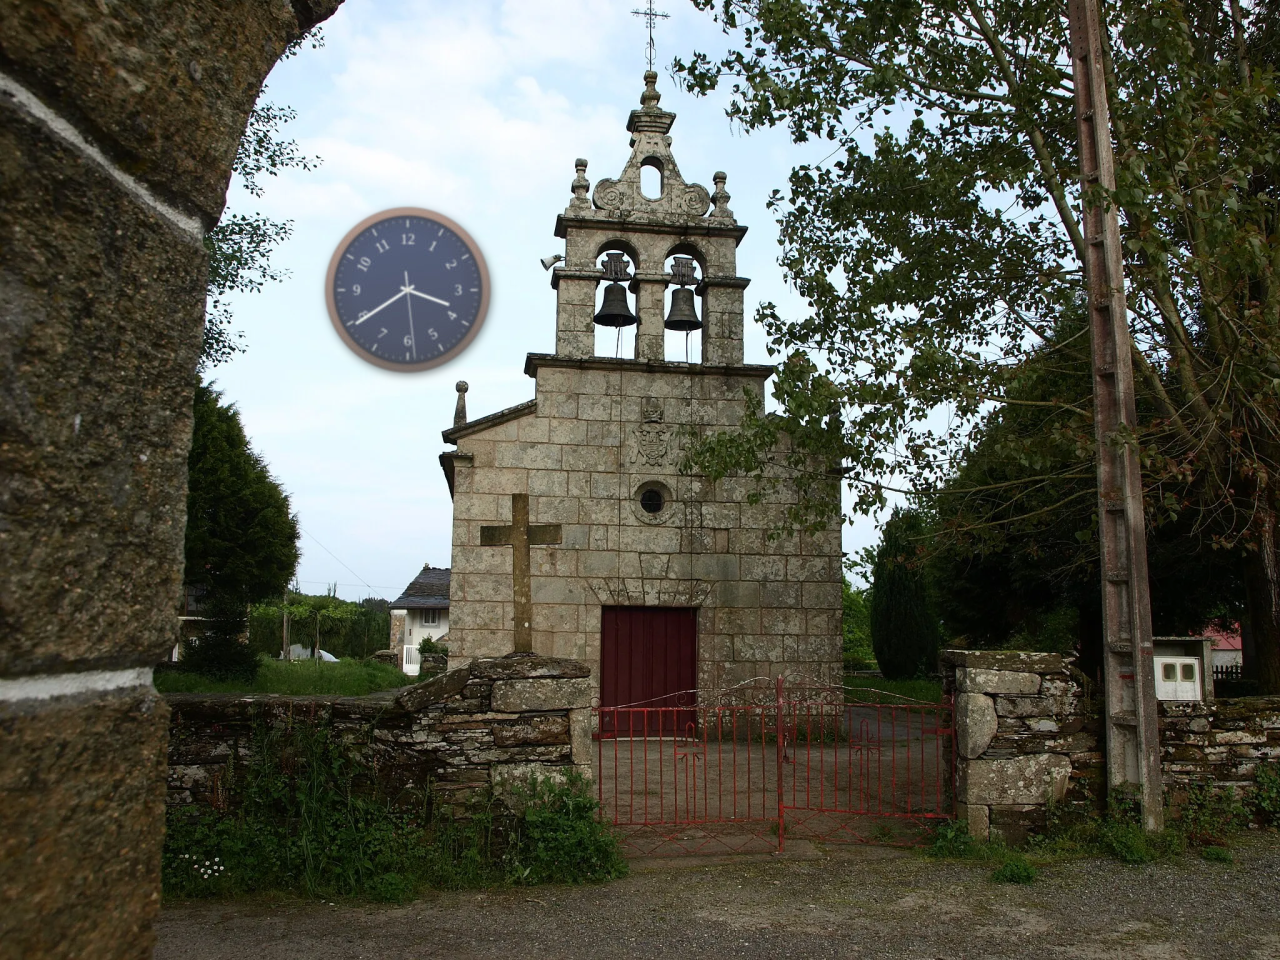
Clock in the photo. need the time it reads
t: 3:39:29
